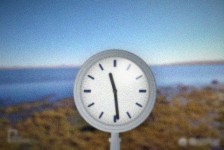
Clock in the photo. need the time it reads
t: 11:29
